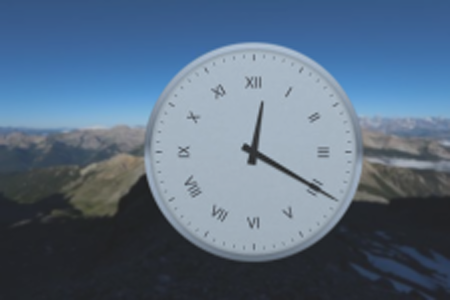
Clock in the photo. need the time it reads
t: 12:20
